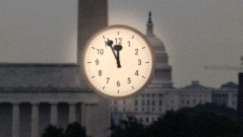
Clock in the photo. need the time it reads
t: 11:56
